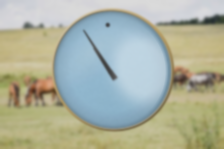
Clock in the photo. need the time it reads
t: 10:55
